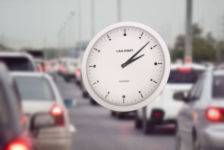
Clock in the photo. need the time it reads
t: 2:08
